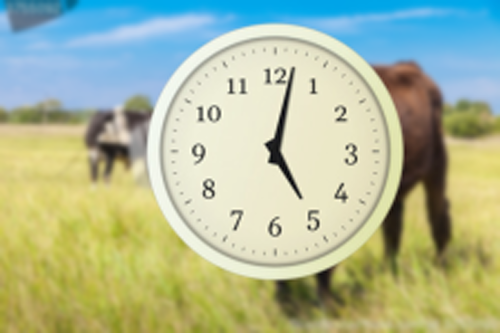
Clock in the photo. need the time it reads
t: 5:02
